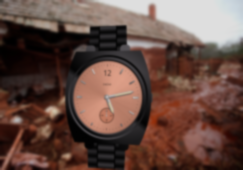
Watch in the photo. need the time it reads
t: 5:13
